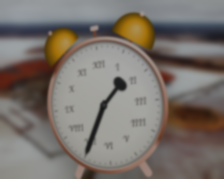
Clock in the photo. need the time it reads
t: 1:35
